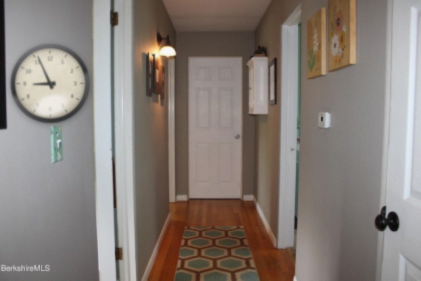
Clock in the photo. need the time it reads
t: 8:56
